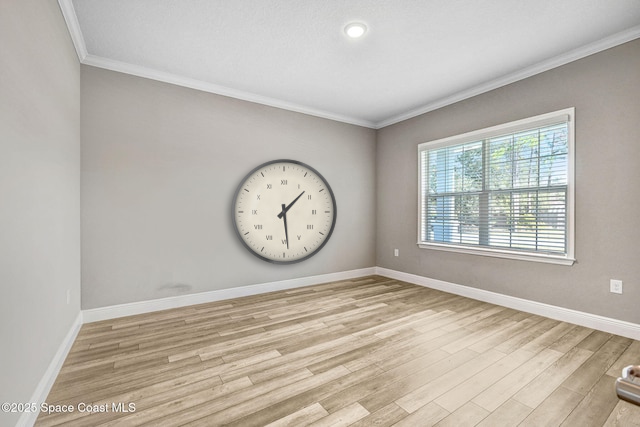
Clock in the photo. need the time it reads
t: 1:29
